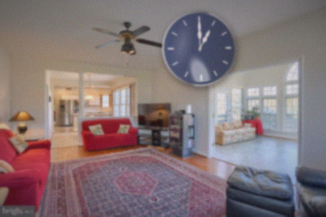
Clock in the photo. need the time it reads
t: 1:00
